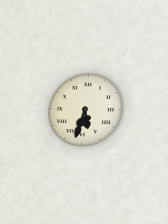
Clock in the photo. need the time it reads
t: 5:32
